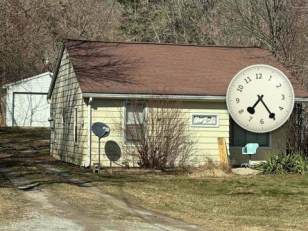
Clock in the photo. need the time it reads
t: 7:25
